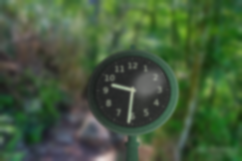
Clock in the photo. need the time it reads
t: 9:31
